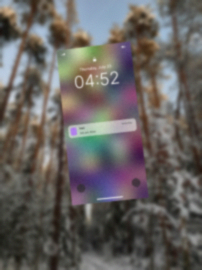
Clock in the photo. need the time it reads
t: 4:52
